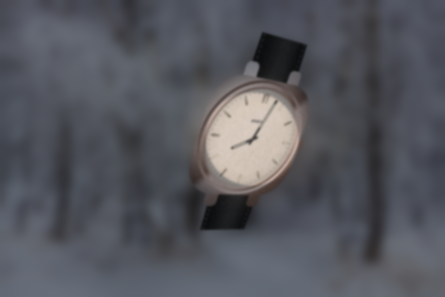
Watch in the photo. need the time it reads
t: 8:03
